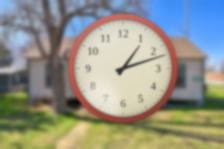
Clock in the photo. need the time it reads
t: 1:12
